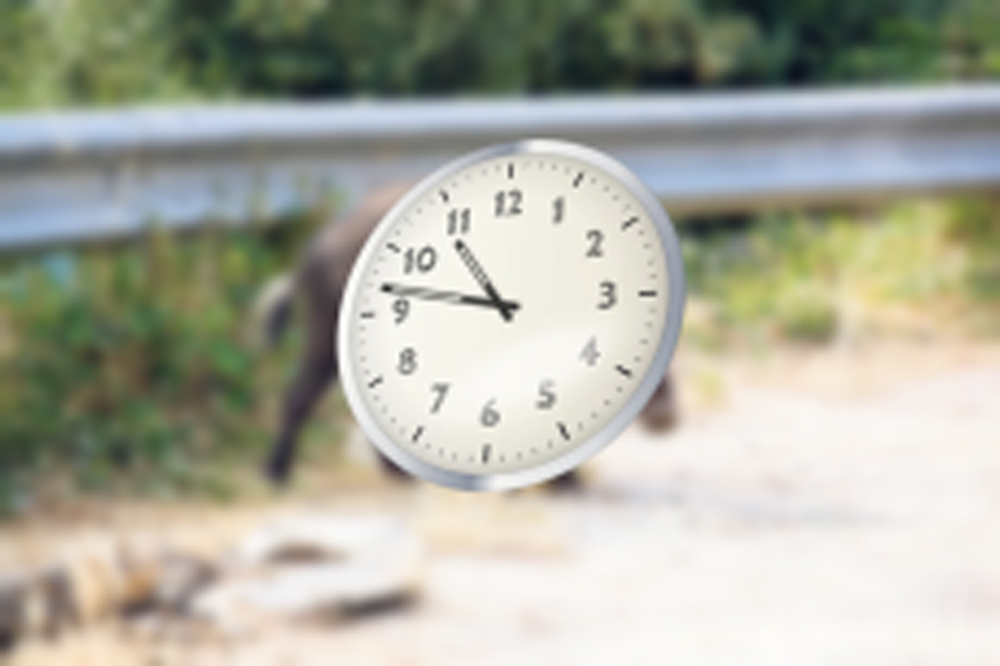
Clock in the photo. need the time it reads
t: 10:47
